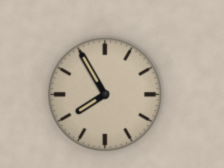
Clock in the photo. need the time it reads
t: 7:55
